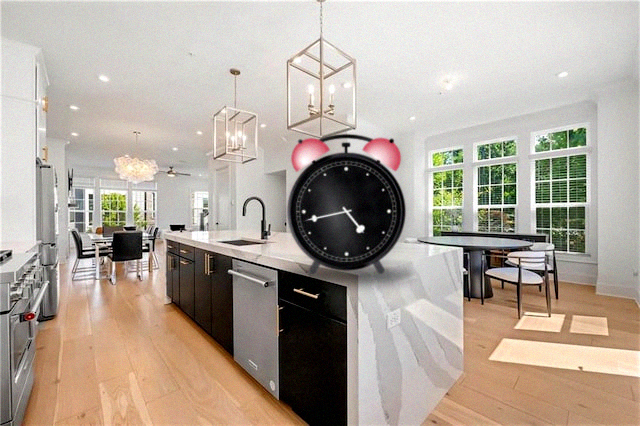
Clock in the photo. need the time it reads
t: 4:43
